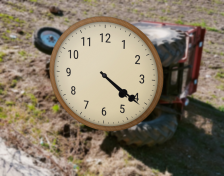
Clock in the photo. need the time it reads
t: 4:21
